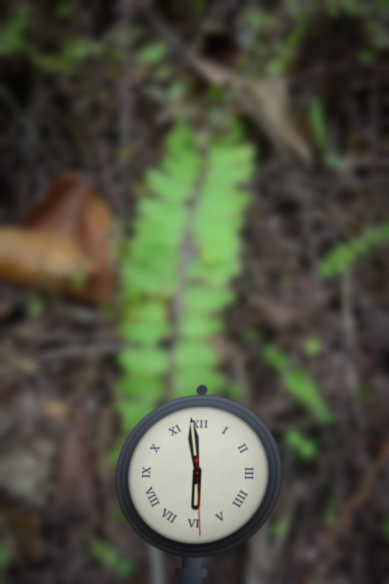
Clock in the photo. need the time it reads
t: 5:58:29
